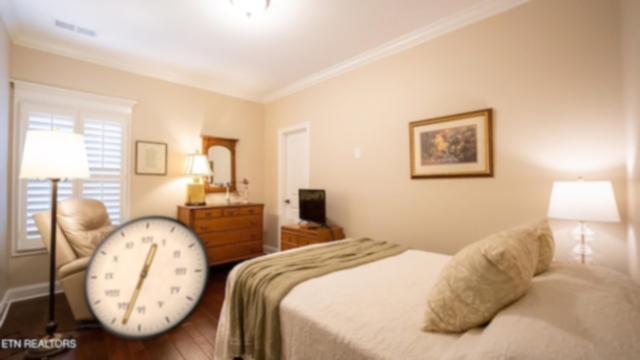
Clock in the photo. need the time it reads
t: 12:33
